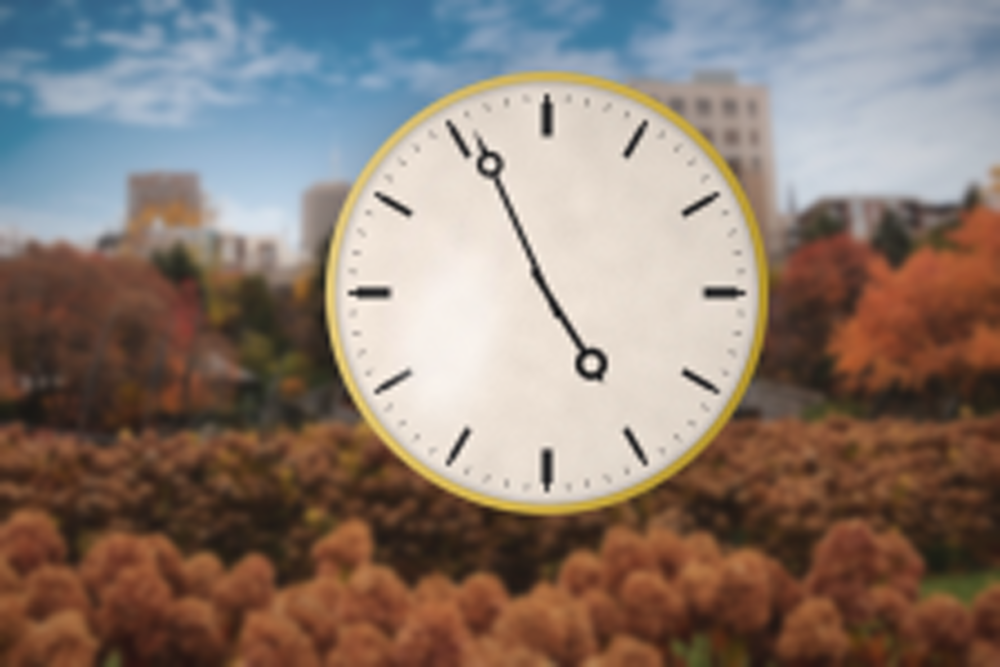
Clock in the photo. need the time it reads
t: 4:56
